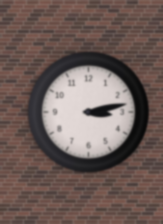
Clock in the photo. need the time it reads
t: 3:13
